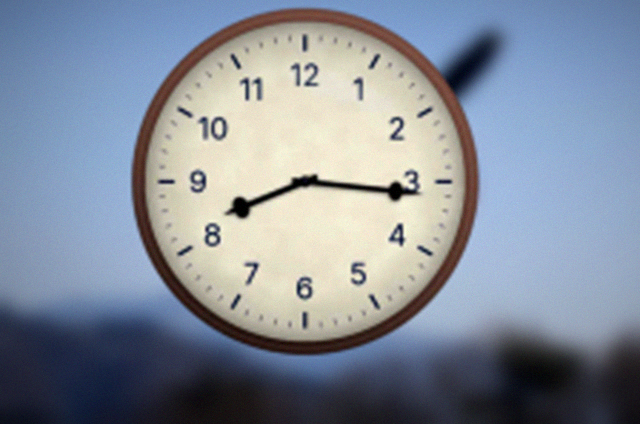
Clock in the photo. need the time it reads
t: 8:16
